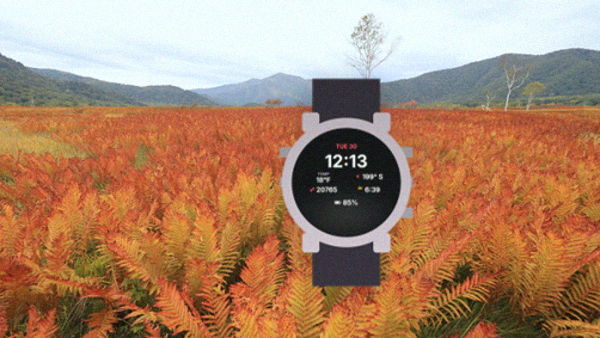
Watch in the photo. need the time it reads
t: 12:13
